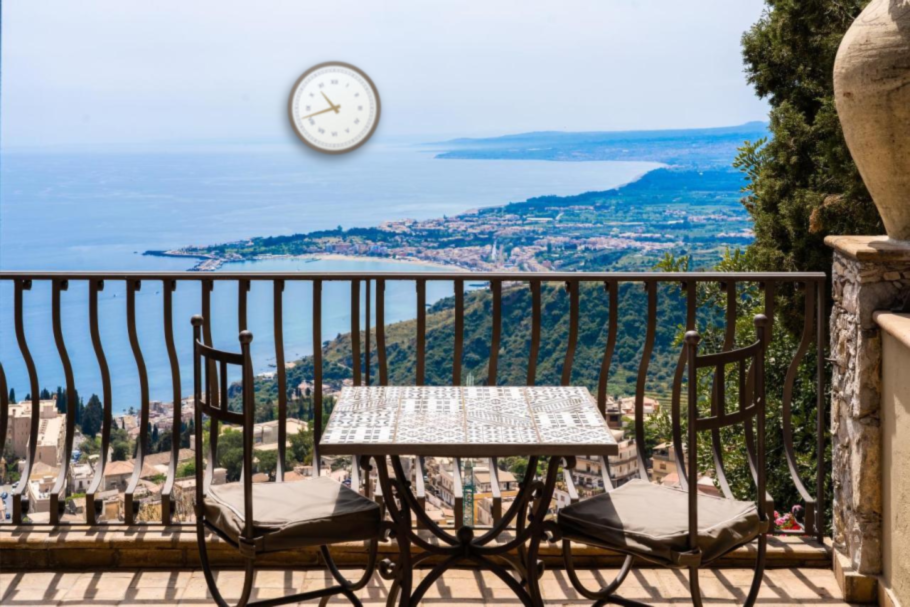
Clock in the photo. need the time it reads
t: 10:42
